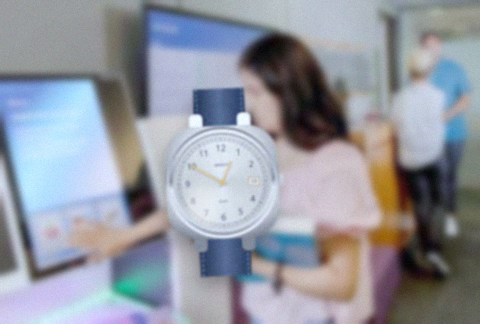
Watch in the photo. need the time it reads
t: 12:50
